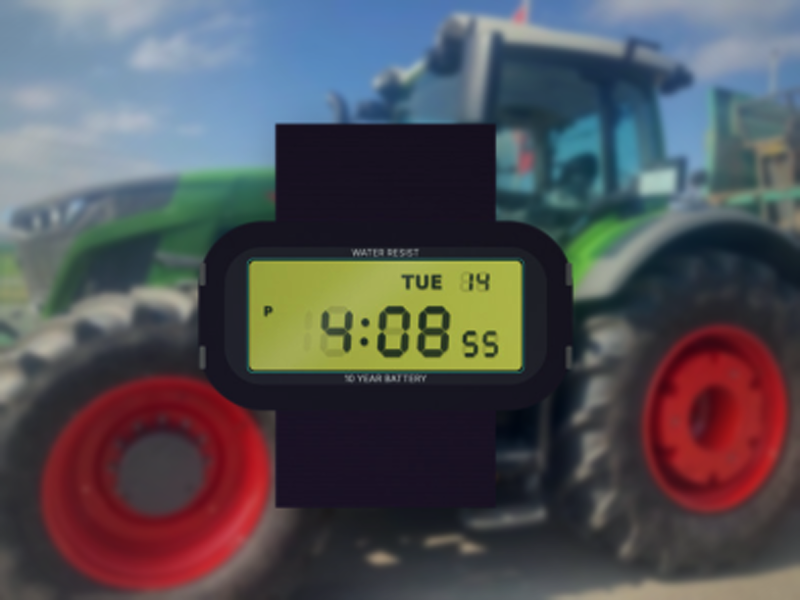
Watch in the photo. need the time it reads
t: 4:08:55
